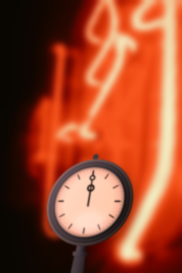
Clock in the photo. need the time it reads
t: 12:00
